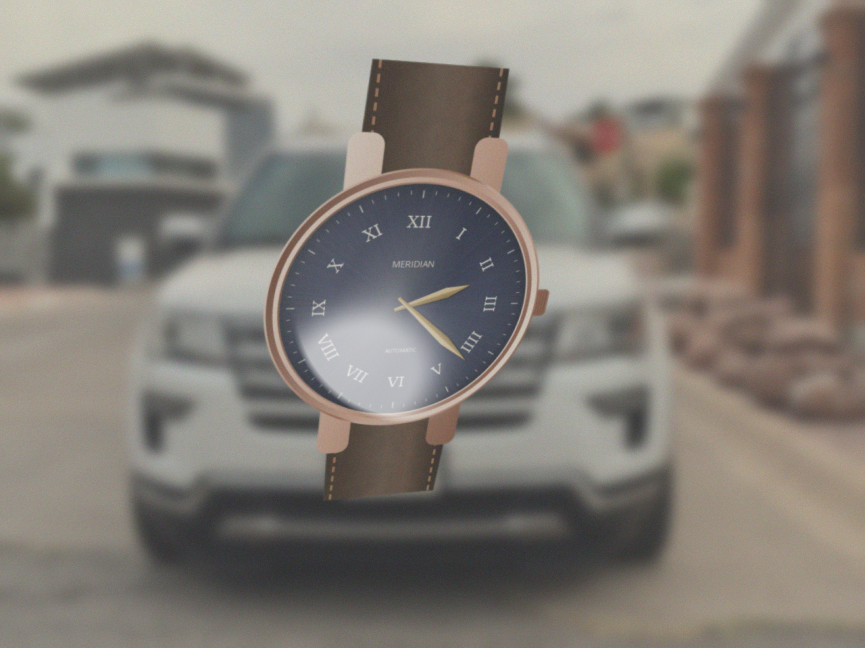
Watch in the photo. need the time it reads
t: 2:22
